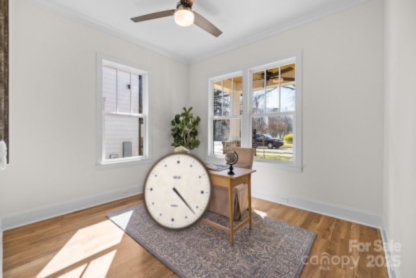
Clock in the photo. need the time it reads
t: 4:22
